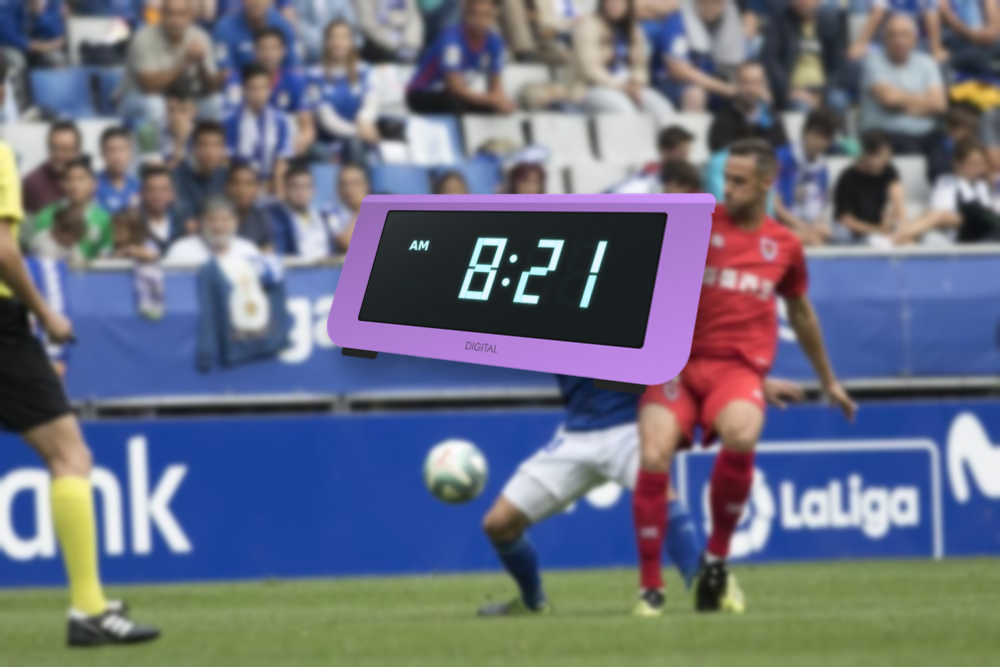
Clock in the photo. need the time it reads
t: 8:21
